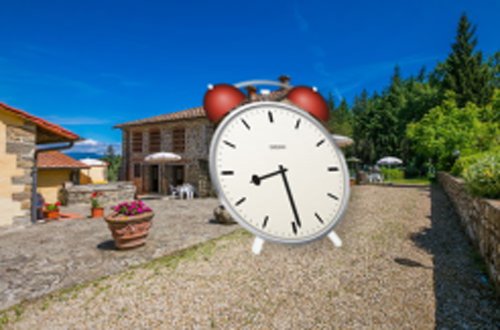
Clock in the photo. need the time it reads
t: 8:29
